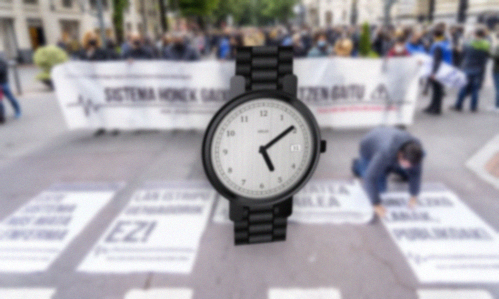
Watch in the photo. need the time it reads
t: 5:09
